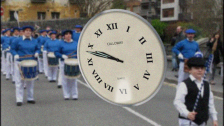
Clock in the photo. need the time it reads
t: 9:48
